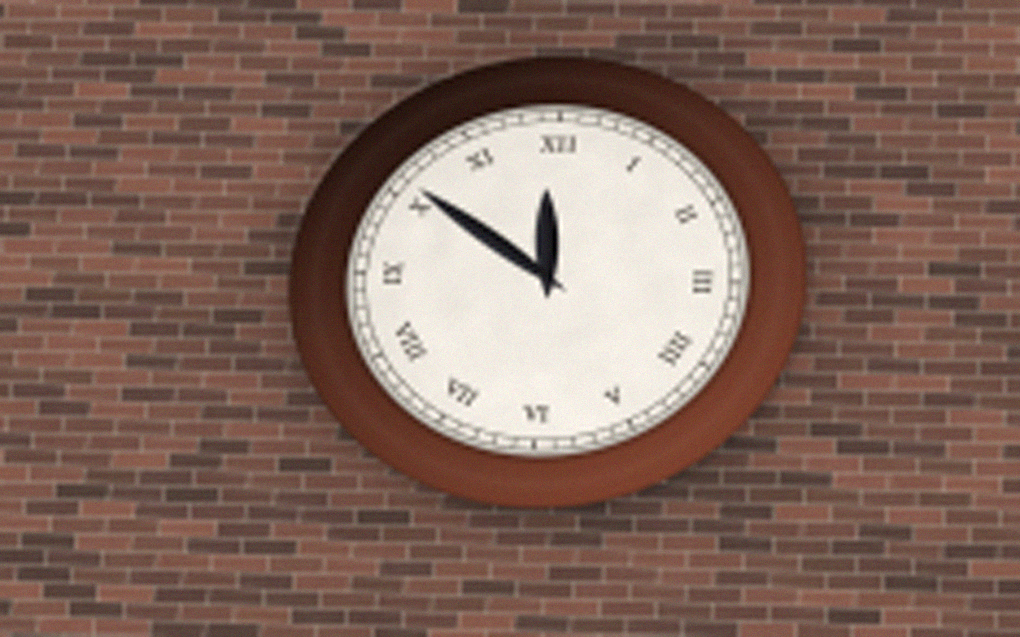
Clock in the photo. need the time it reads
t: 11:51
